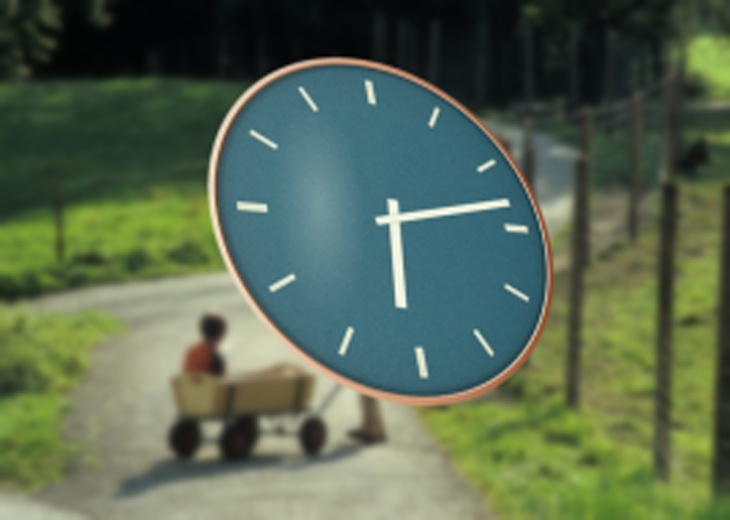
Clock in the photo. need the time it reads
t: 6:13
